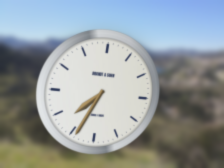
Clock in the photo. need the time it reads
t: 7:34
